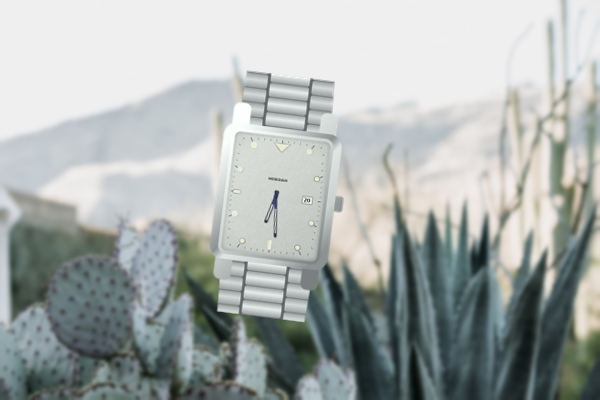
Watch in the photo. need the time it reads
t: 6:29
